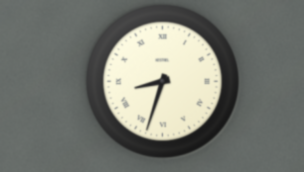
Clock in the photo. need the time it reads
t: 8:33
